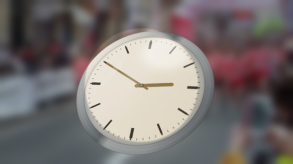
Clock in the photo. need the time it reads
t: 2:50
